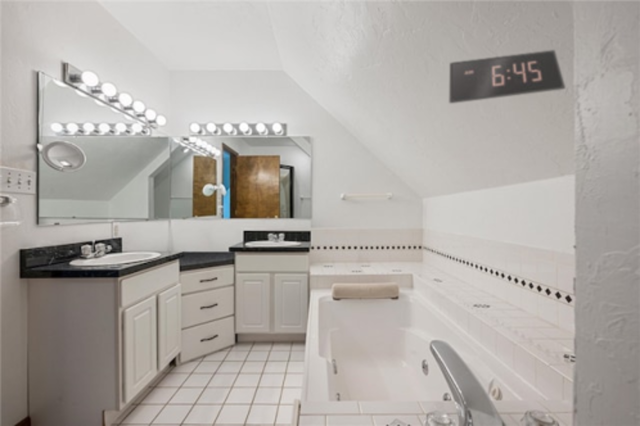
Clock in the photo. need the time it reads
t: 6:45
